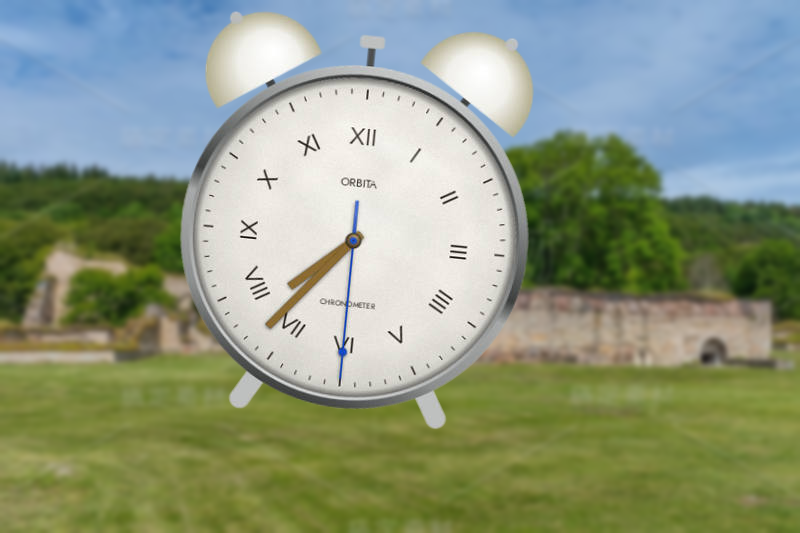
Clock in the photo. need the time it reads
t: 7:36:30
